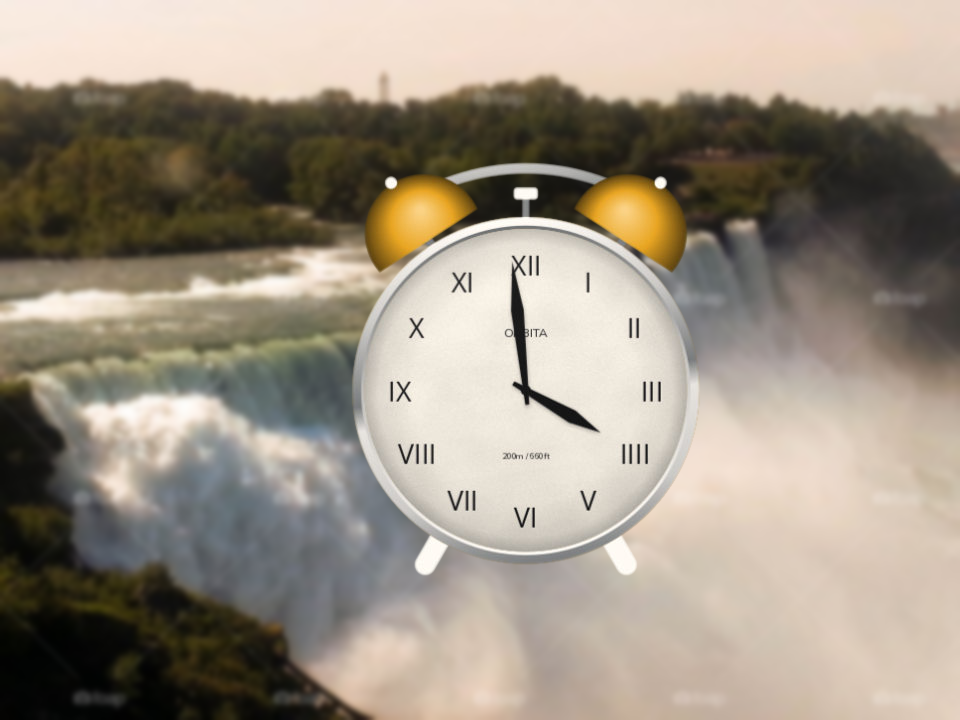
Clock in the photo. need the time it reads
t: 3:59
